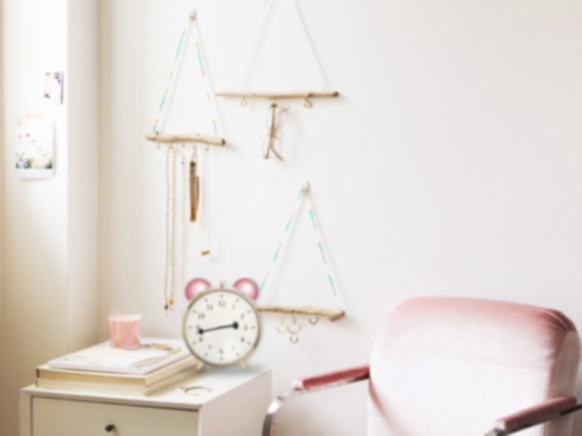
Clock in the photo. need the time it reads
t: 2:43
